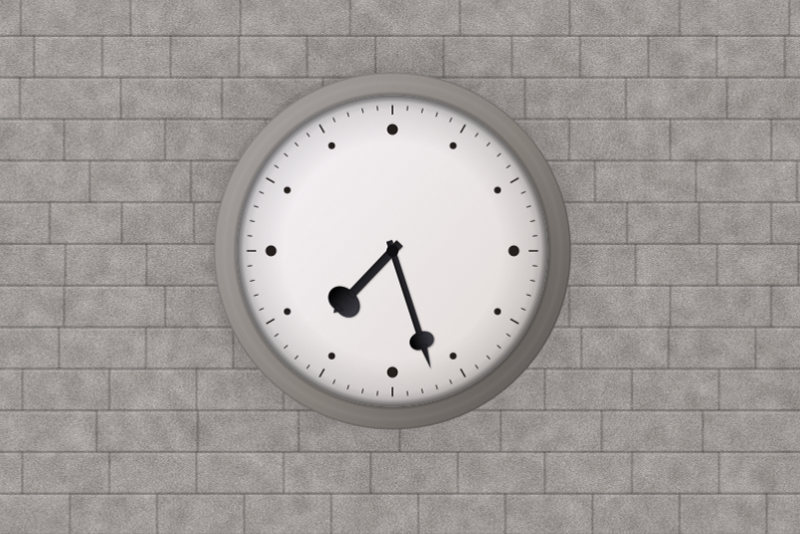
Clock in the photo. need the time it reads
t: 7:27
